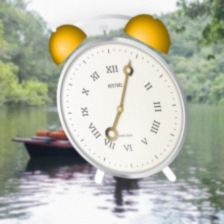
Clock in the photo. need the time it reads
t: 7:04
